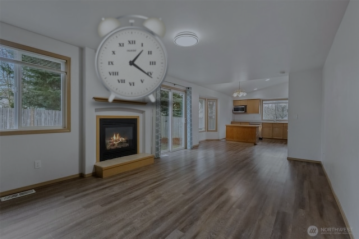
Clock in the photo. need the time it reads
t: 1:21
